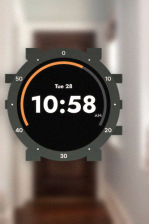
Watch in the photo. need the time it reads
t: 10:58
